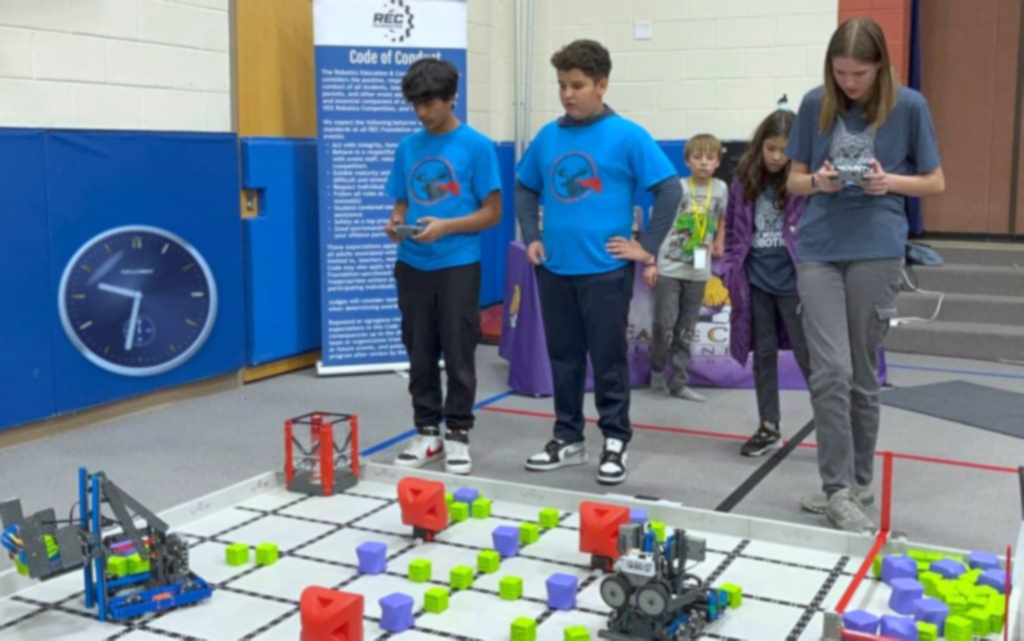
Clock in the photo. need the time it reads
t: 9:32
